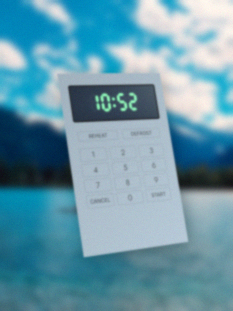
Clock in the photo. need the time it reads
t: 10:52
